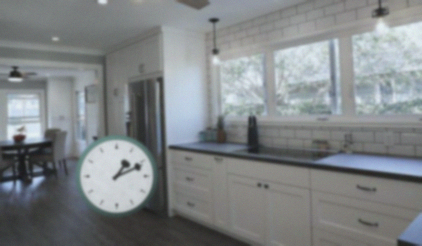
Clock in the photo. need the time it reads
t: 1:11
